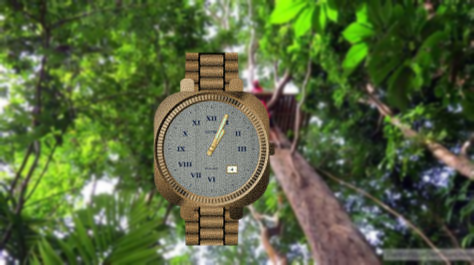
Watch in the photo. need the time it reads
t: 1:04
